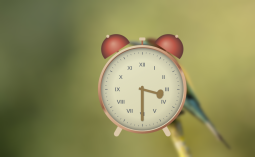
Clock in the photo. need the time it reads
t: 3:30
